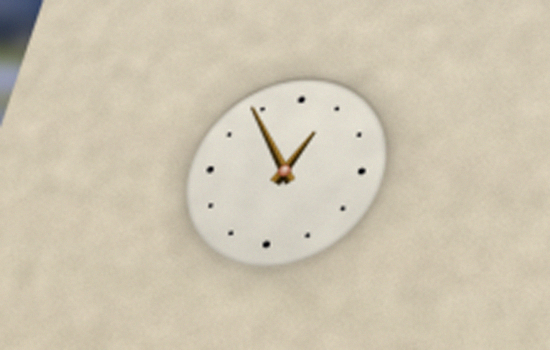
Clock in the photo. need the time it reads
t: 12:54
